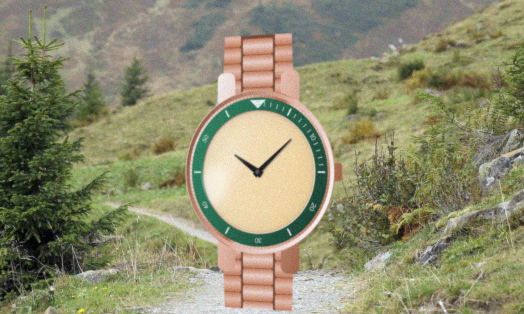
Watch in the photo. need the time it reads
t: 10:08
